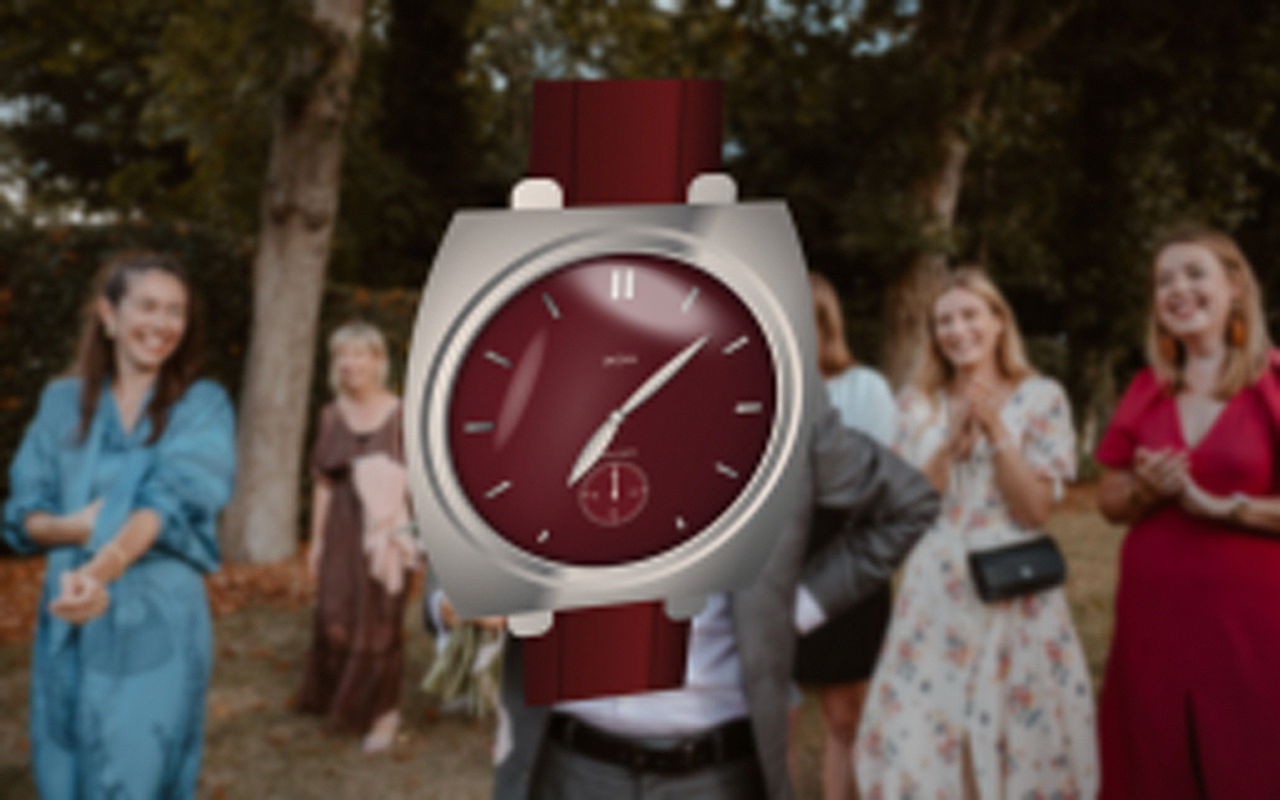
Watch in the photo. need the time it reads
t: 7:08
